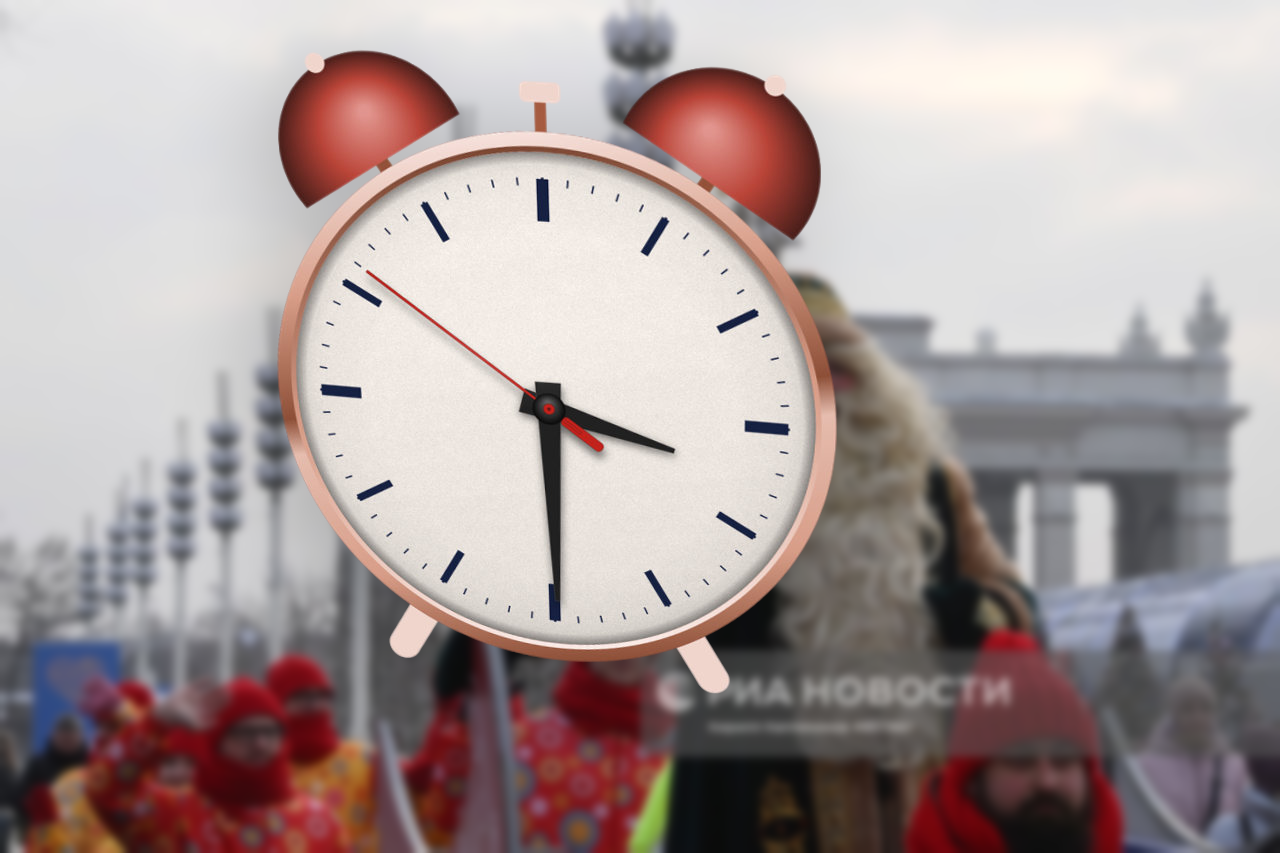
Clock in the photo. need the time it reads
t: 3:29:51
